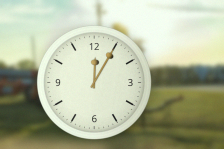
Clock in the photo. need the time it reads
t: 12:05
